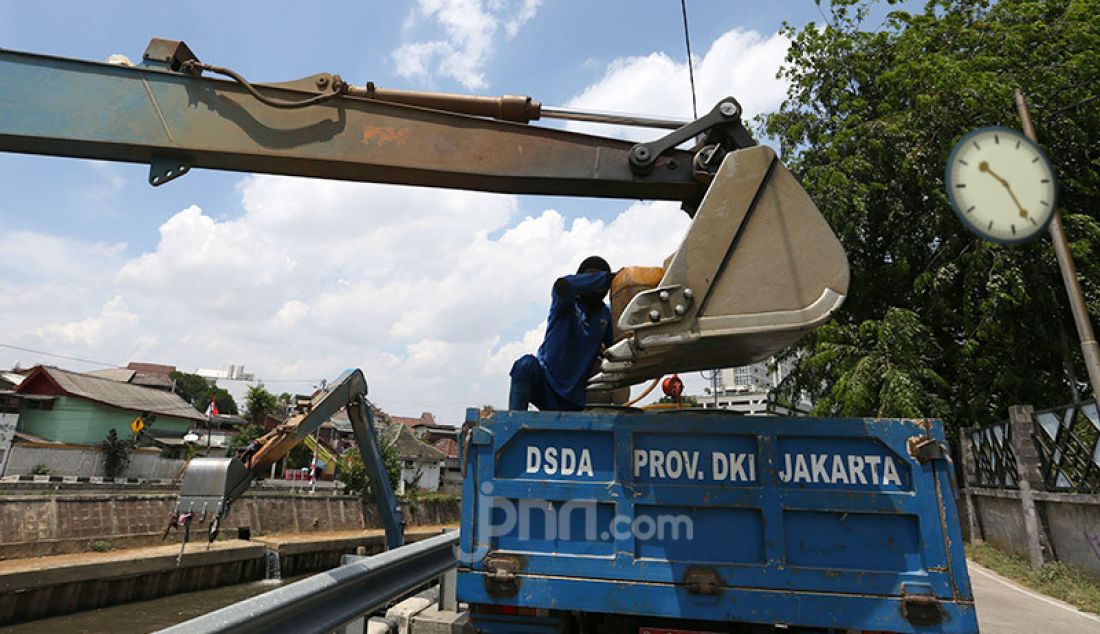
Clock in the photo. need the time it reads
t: 10:26
